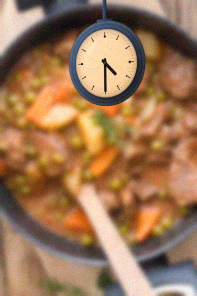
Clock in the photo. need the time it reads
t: 4:30
